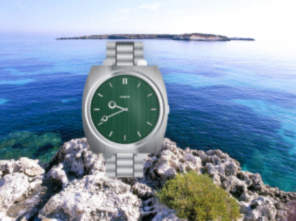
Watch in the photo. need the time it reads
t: 9:41
